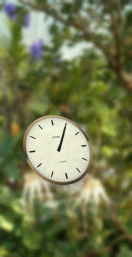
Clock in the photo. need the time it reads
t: 1:05
